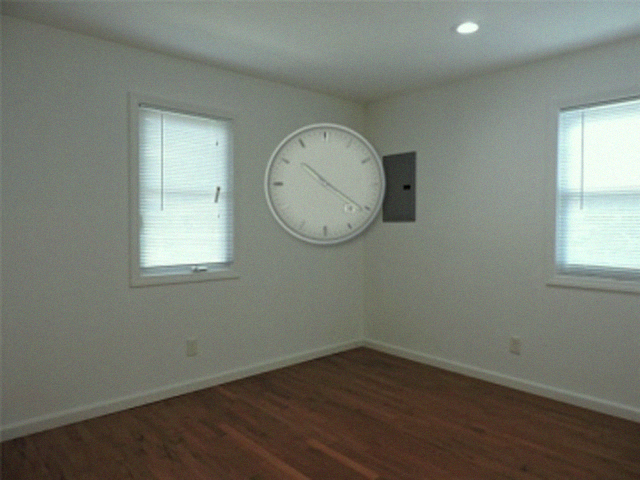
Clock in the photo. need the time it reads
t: 10:21
